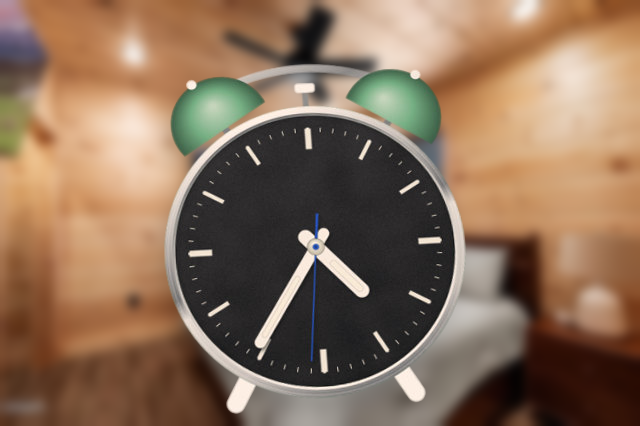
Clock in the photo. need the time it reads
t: 4:35:31
